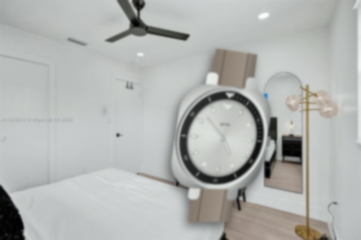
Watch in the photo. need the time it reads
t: 4:52
